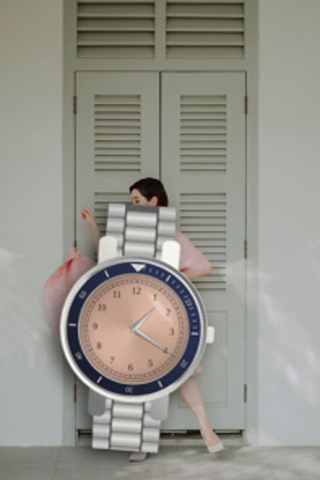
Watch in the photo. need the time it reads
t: 1:20
